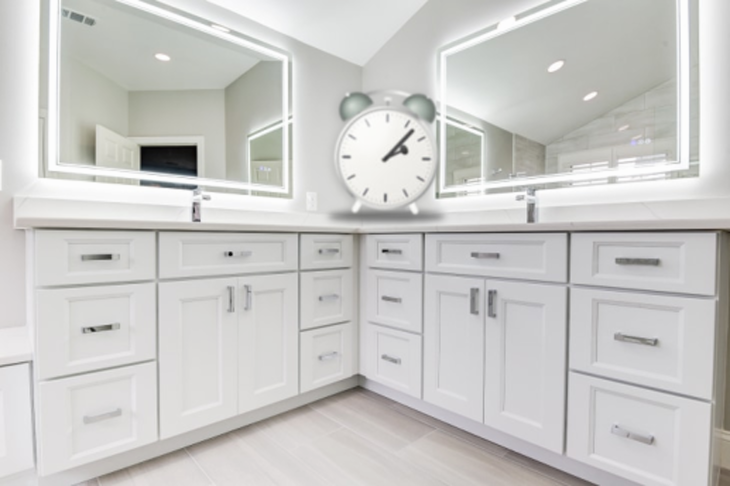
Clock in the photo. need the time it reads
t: 2:07
